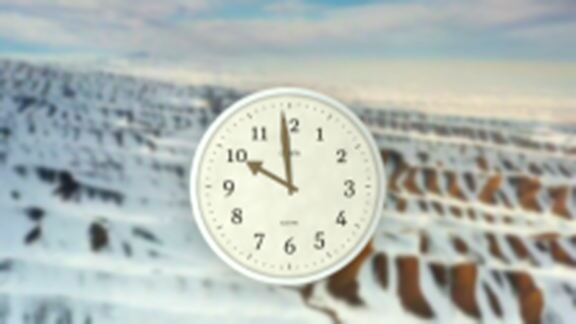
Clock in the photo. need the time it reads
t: 9:59
